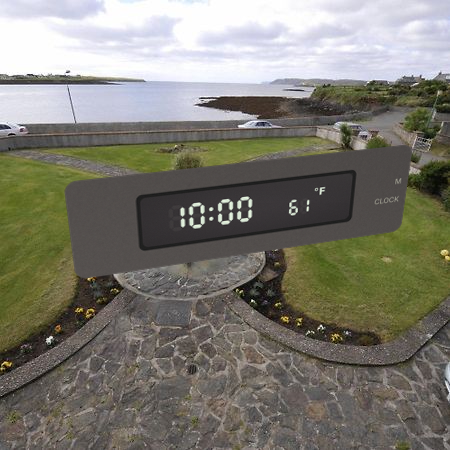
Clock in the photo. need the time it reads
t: 10:00
